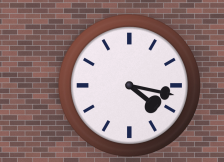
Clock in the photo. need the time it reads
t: 4:17
